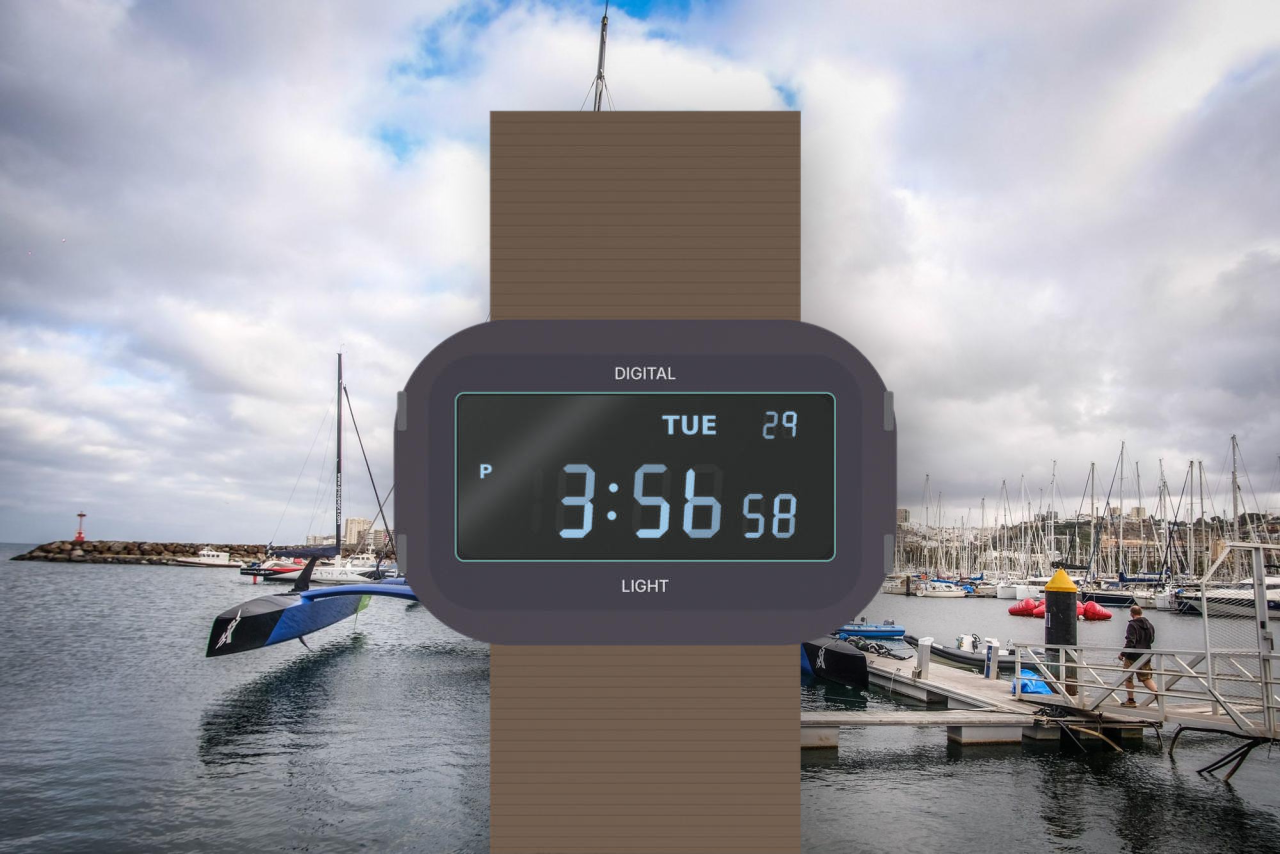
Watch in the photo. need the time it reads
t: 3:56:58
